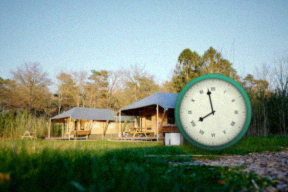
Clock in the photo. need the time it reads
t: 7:58
